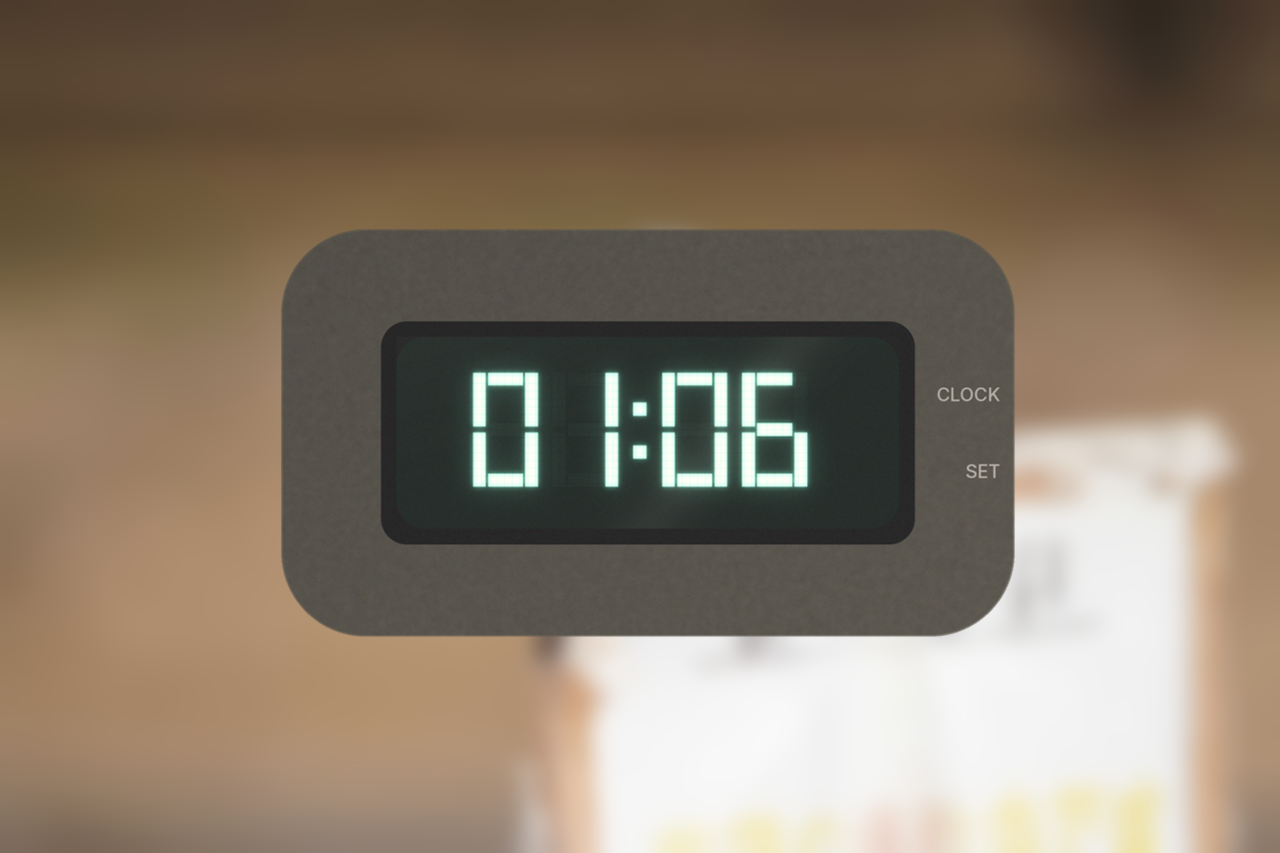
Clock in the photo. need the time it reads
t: 1:06
